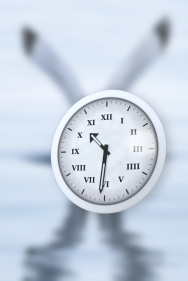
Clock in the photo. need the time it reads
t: 10:31
